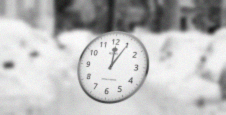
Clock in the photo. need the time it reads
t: 12:05
